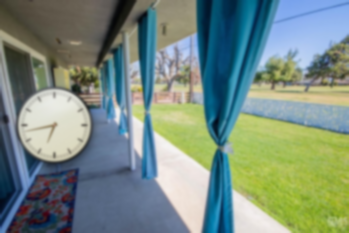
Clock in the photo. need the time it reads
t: 6:43
